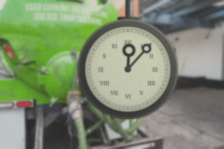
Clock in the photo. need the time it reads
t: 12:07
